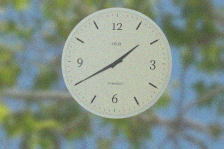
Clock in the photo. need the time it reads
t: 1:40
